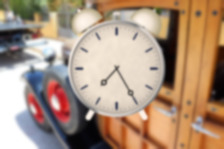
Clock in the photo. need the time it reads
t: 7:25
